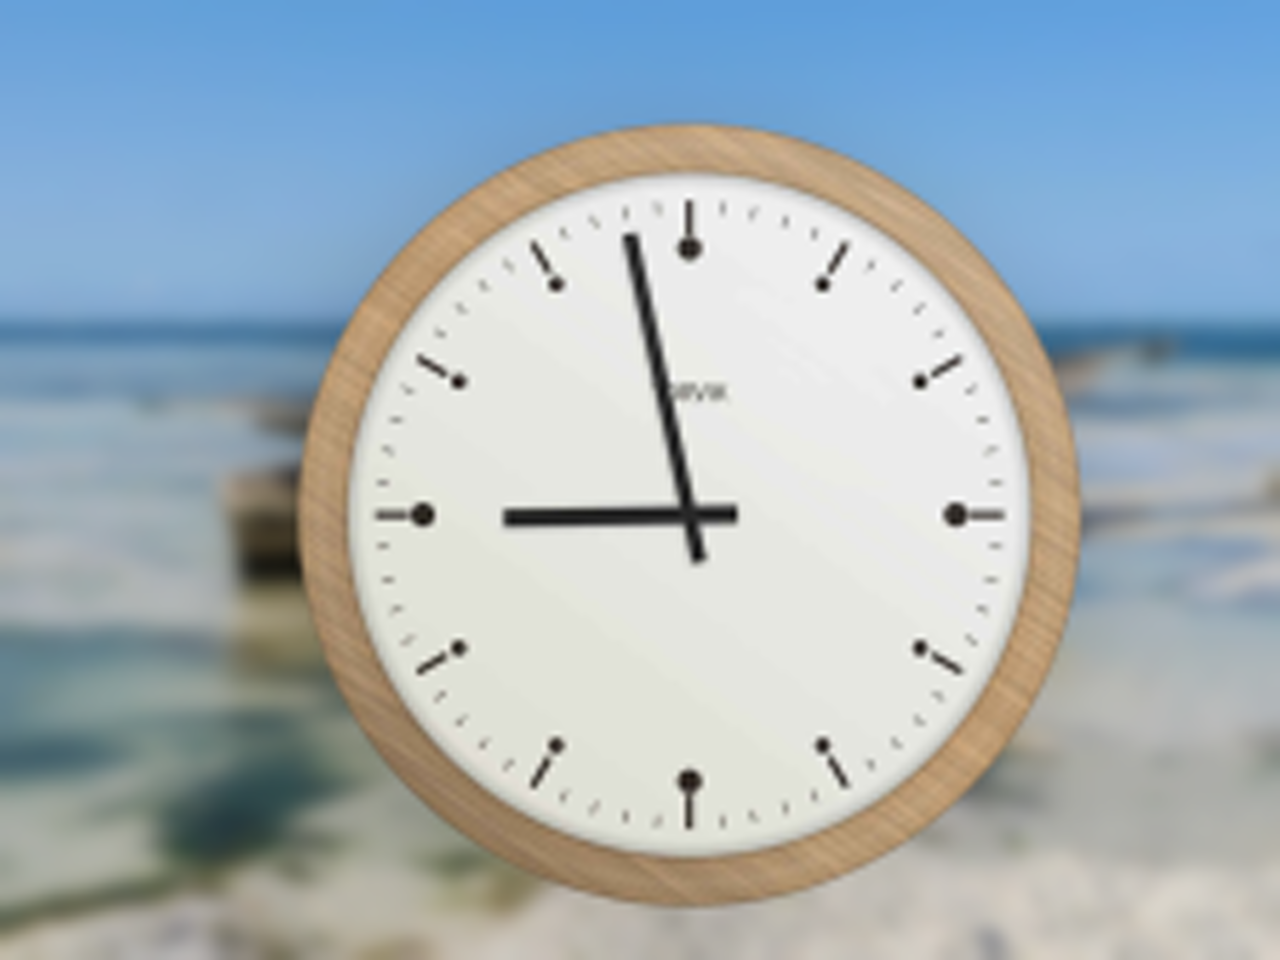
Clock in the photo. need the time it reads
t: 8:58
